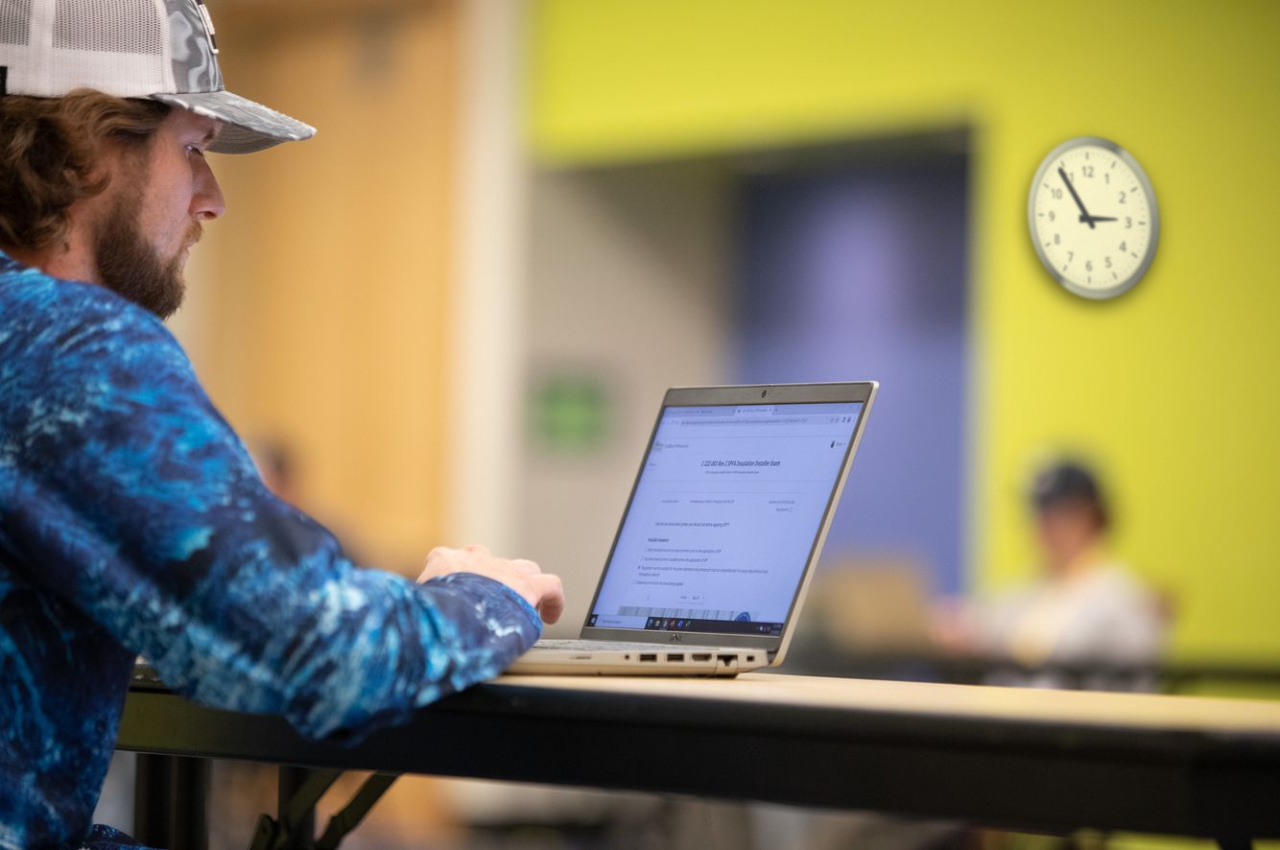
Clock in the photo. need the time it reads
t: 2:54
